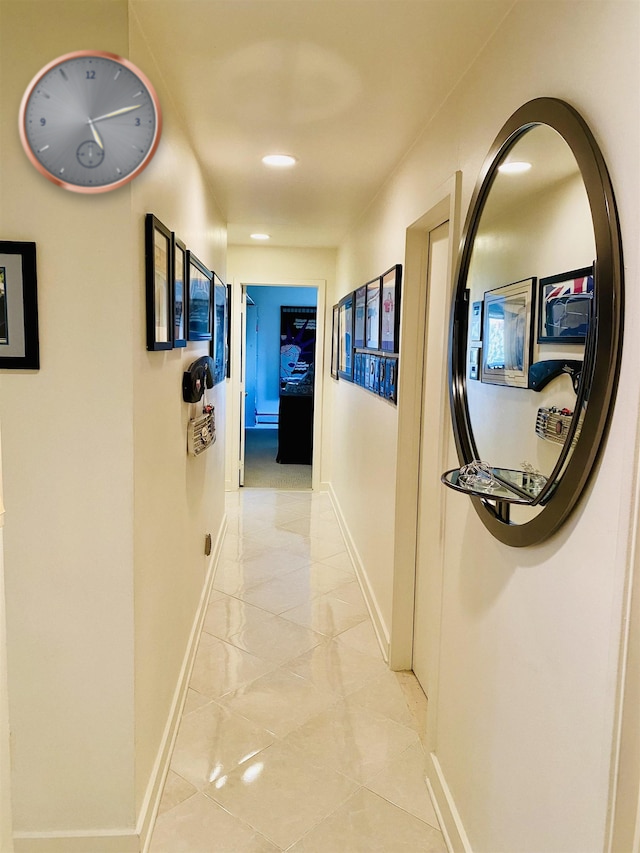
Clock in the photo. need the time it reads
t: 5:12
